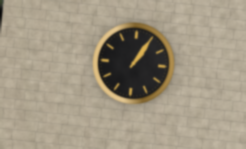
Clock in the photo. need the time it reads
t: 1:05
